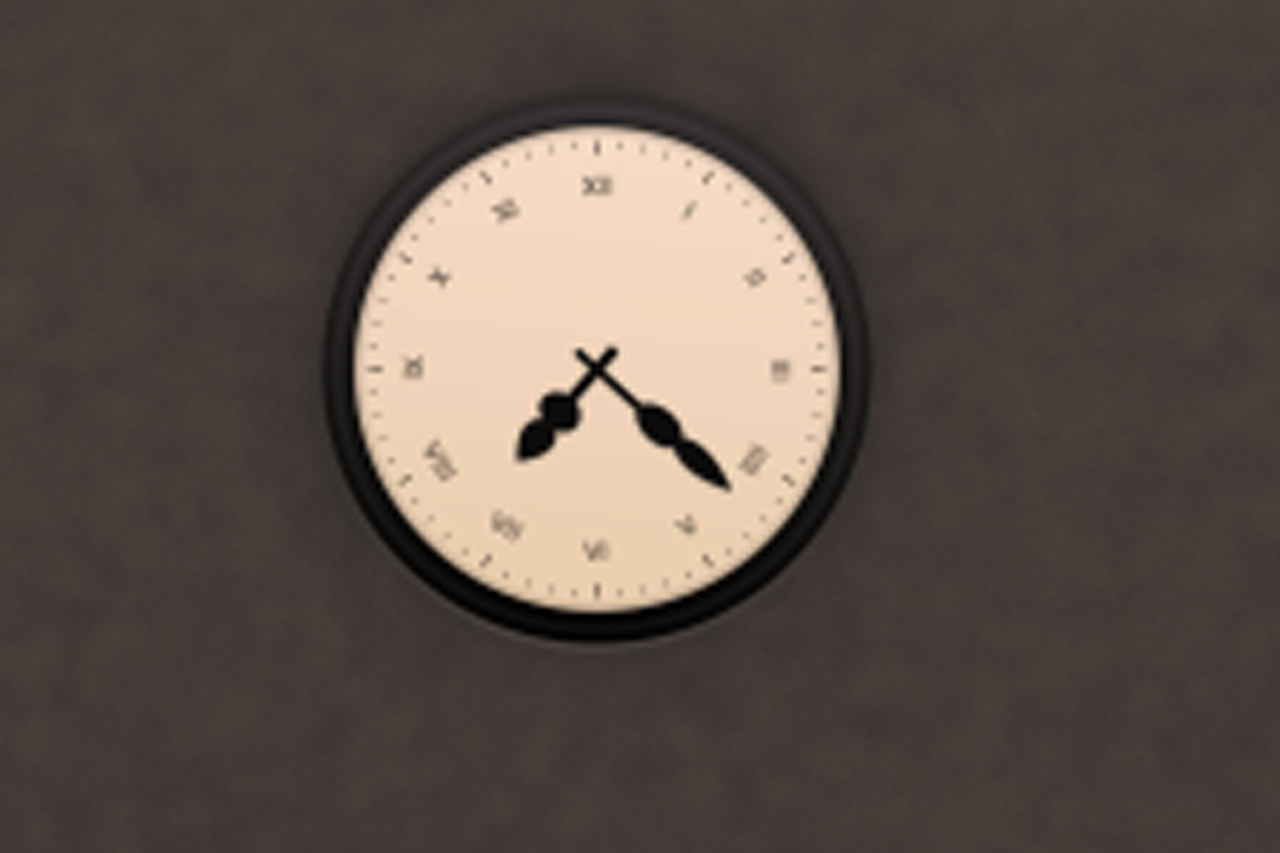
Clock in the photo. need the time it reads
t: 7:22
